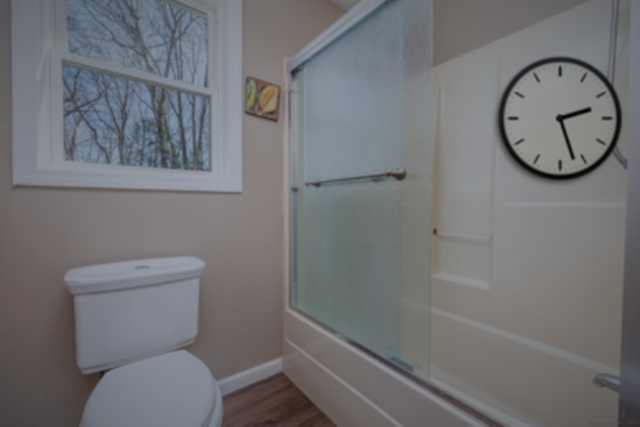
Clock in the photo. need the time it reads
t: 2:27
